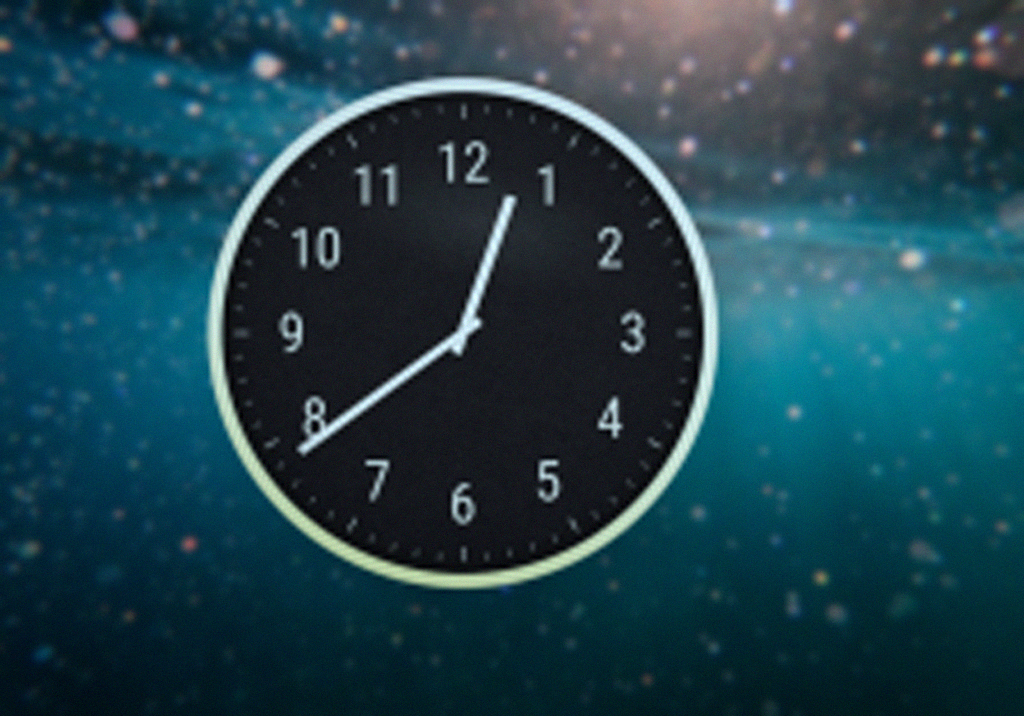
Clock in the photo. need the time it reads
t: 12:39
